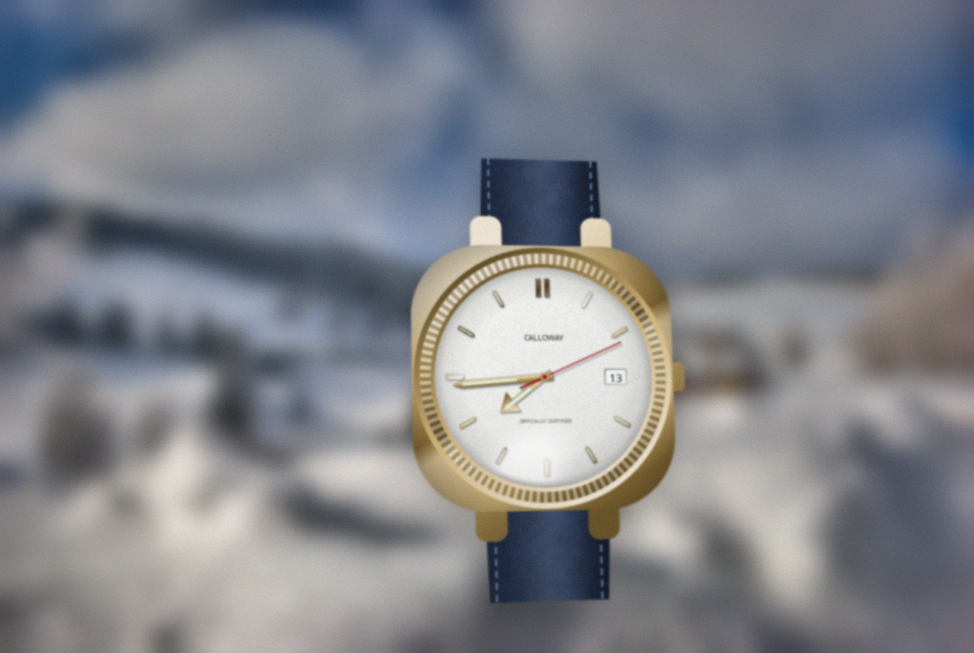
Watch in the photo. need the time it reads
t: 7:44:11
